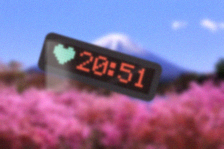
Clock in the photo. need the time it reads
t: 20:51
